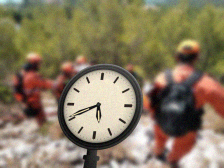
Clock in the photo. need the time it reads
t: 5:41
